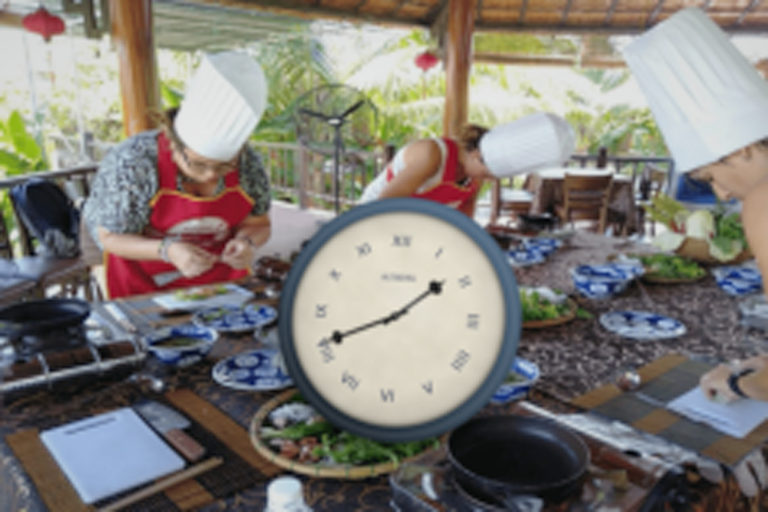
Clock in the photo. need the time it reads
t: 1:41
